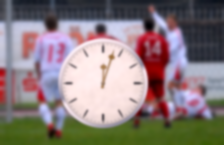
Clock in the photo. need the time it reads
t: 12:03
